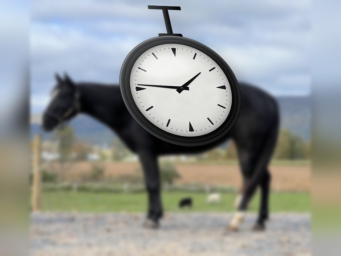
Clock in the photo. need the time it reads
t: 1:46
